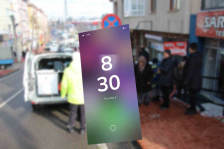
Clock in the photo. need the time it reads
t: 8:30
